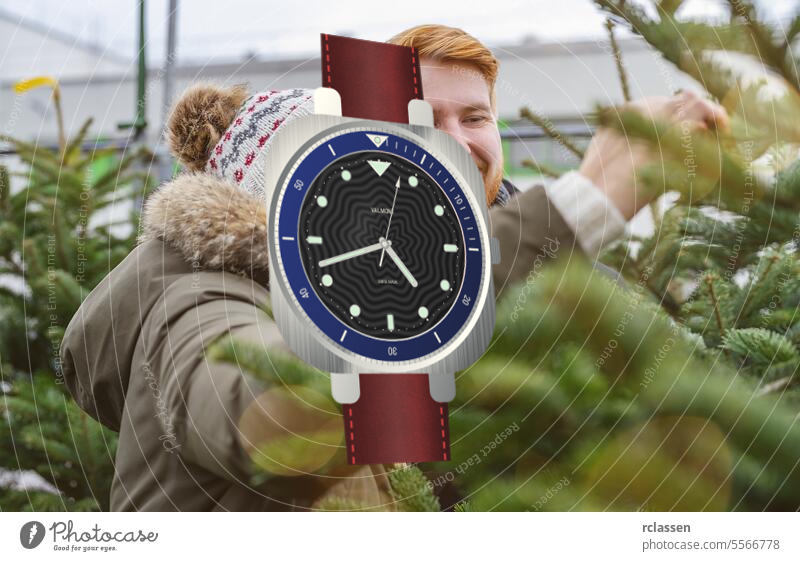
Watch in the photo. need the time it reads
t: 4:42:03
